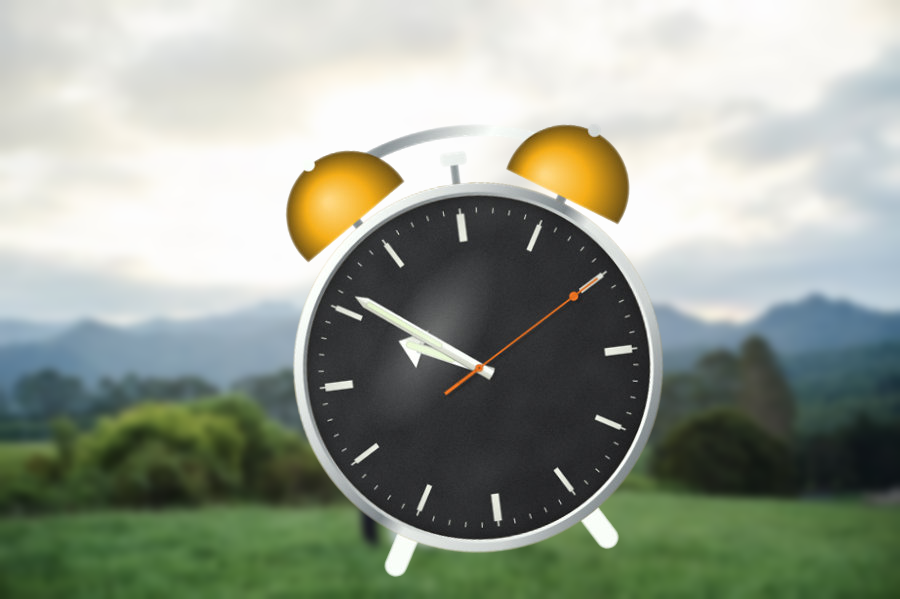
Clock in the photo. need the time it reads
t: 9:51:10
